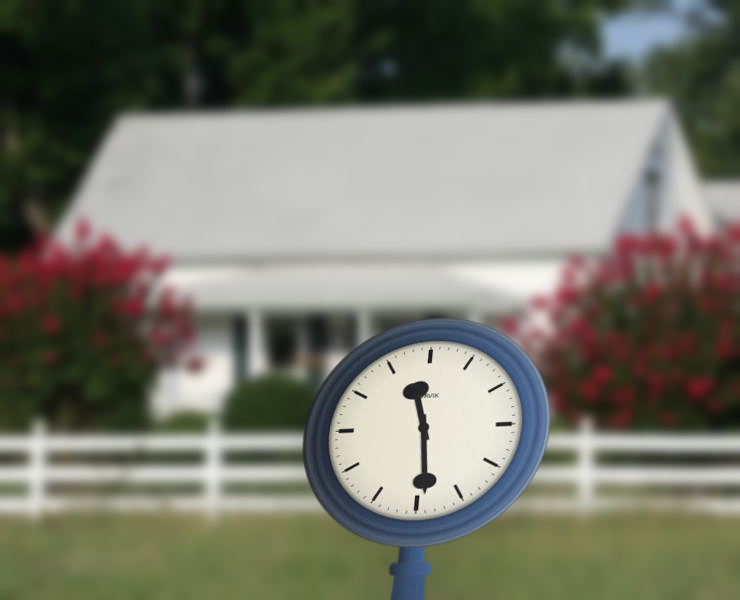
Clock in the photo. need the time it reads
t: 11:29
